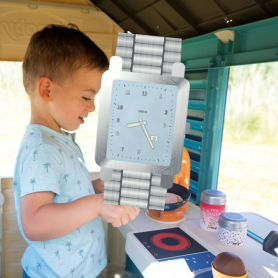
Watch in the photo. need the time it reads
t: 8:25
